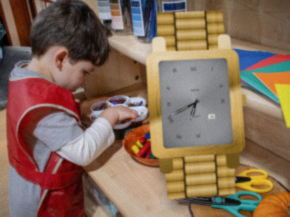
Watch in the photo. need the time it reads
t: 6:41
